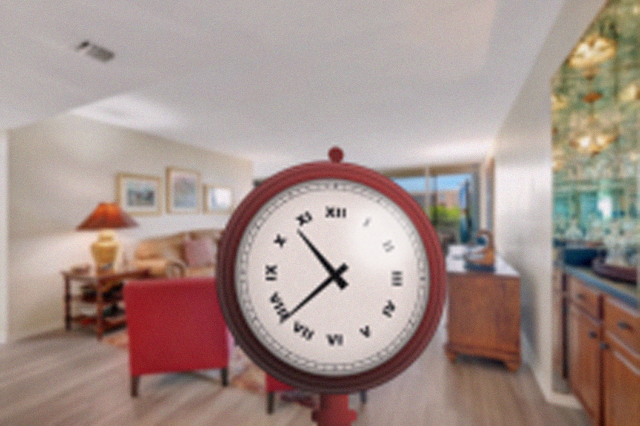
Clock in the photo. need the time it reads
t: 10:38
